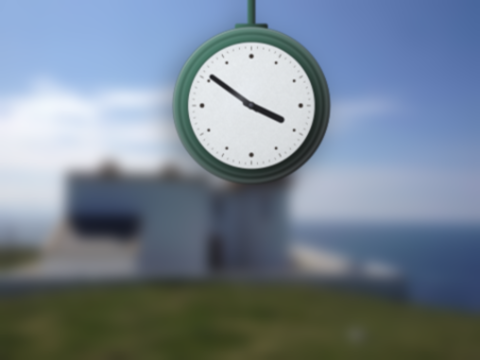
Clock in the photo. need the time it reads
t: 3:51
